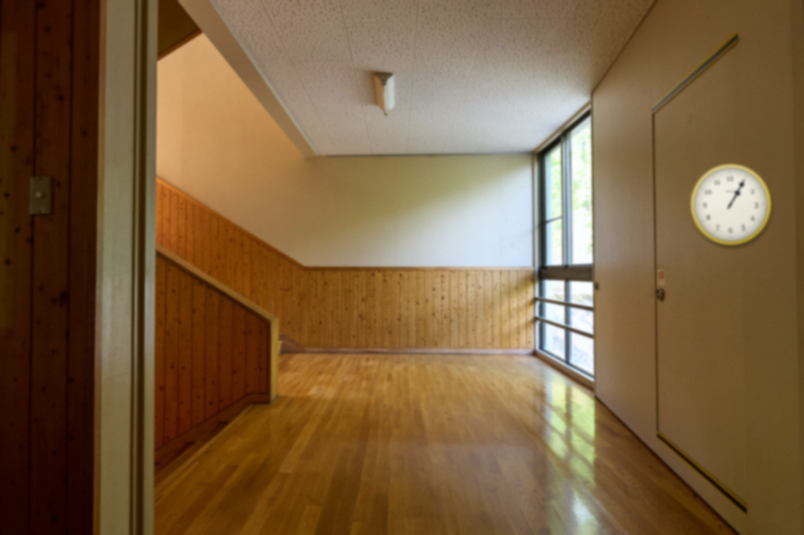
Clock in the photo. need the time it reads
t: 1:05
